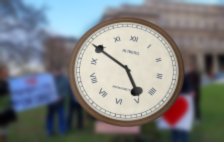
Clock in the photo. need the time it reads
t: 4:49
